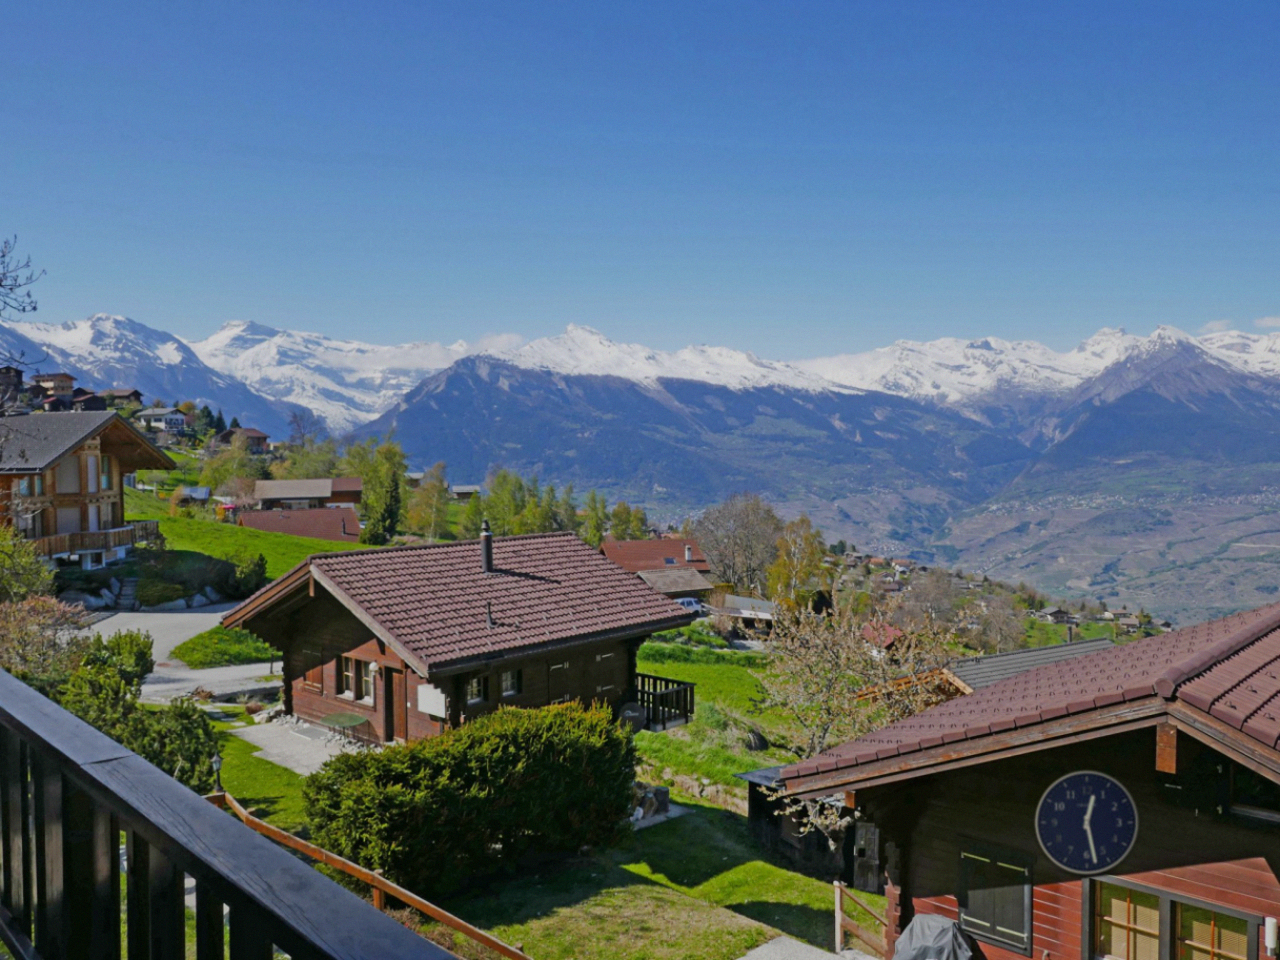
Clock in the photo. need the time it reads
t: 12:28
